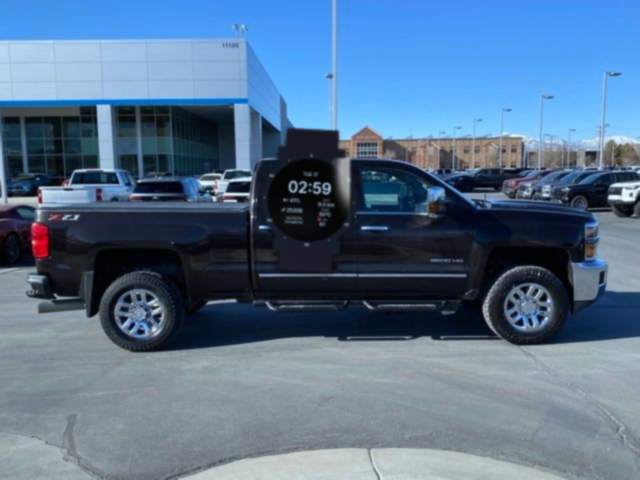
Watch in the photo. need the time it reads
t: 2:59
